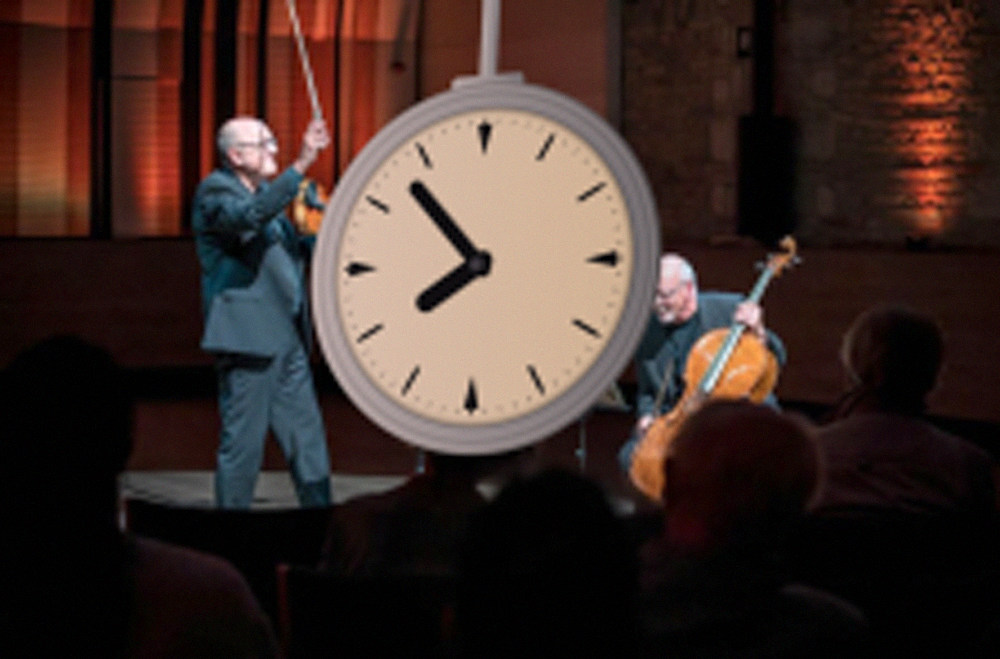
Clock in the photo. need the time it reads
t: 7:53
